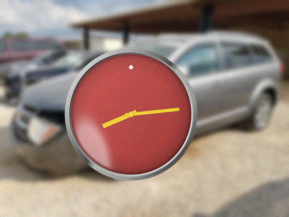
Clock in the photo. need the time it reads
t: 8:14
